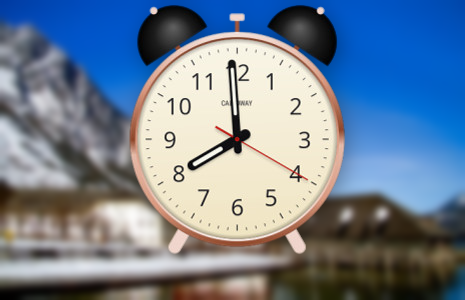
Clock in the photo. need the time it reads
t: 7:59:20
